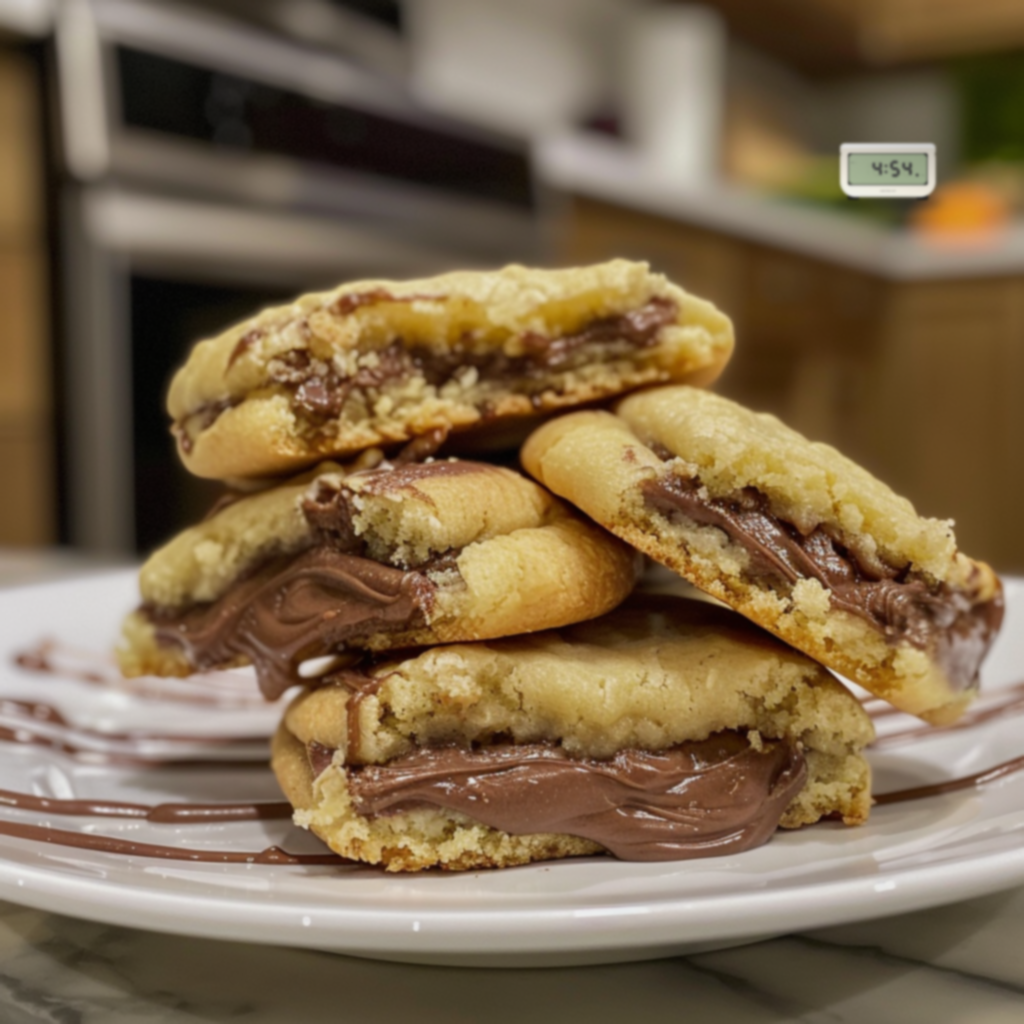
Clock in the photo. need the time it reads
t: 4:54
